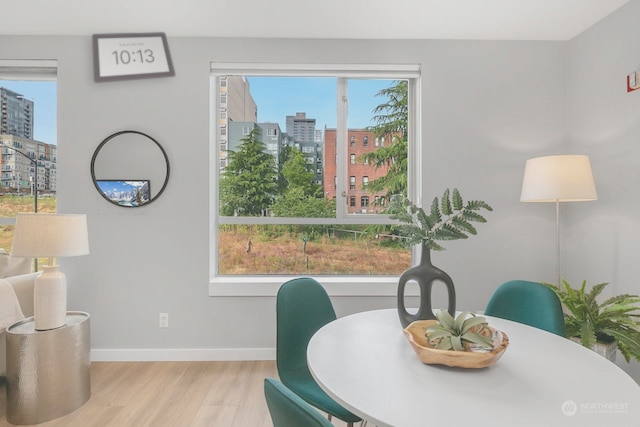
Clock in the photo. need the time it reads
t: 10:13
